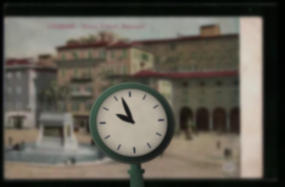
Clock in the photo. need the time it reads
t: 9:57
